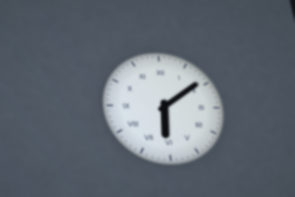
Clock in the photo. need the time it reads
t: 6:09
